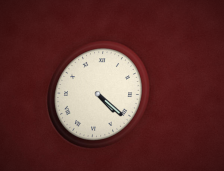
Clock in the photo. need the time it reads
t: 4:21
